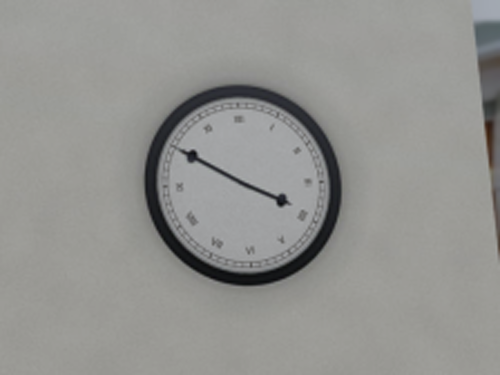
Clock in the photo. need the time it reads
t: 3:50
